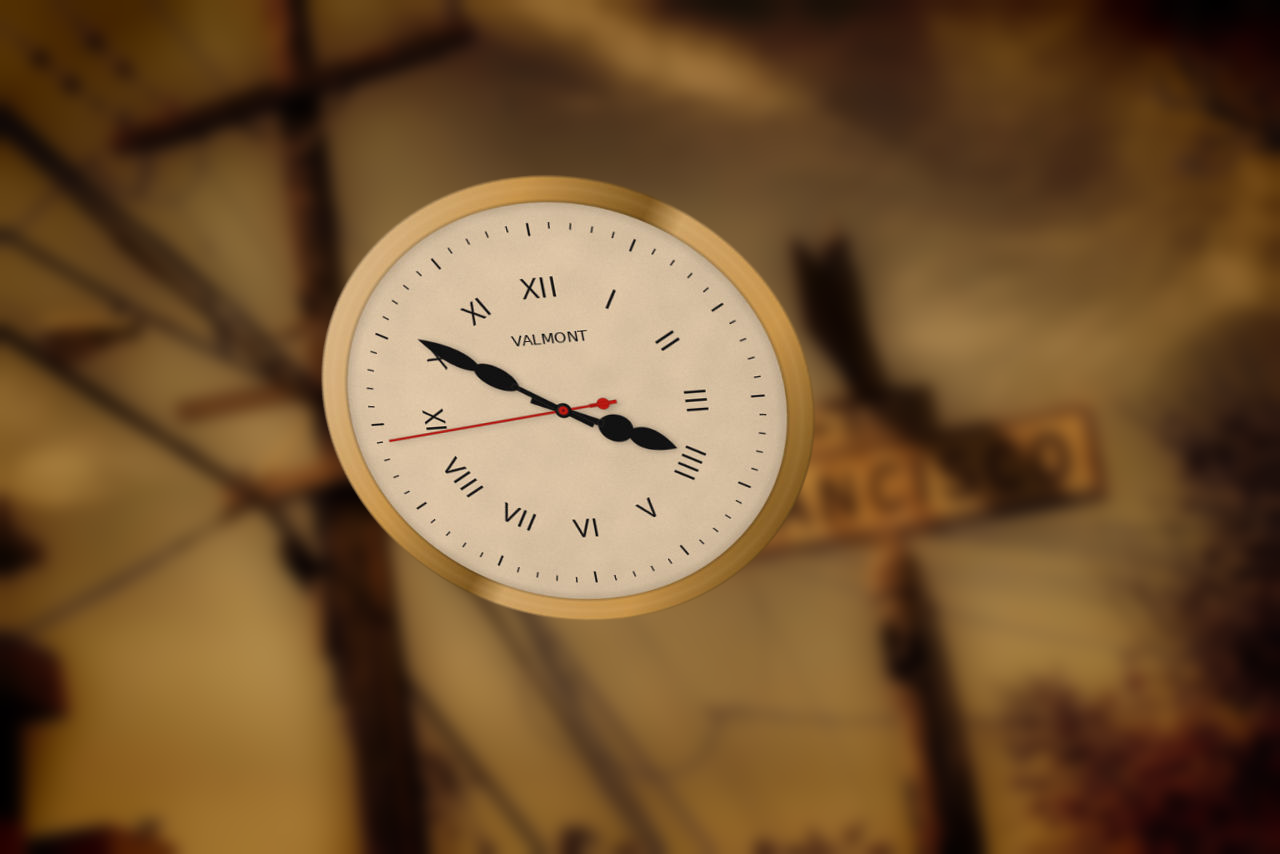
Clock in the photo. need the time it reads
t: 3:50:44
